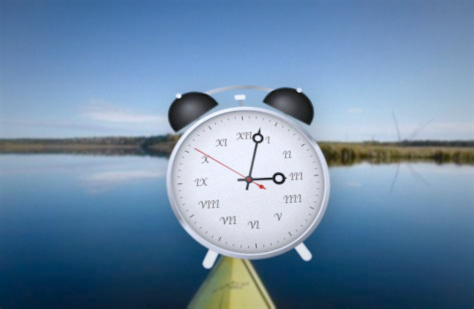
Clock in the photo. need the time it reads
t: 3:02:51
